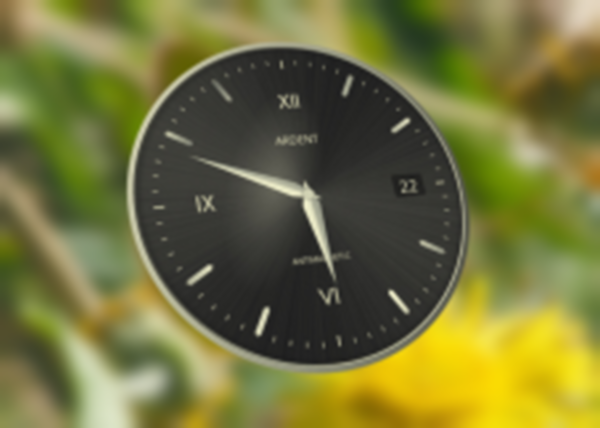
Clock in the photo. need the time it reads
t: 5:49
